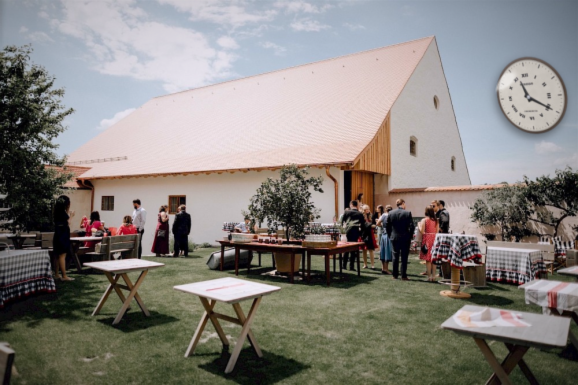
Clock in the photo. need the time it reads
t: 11:20
